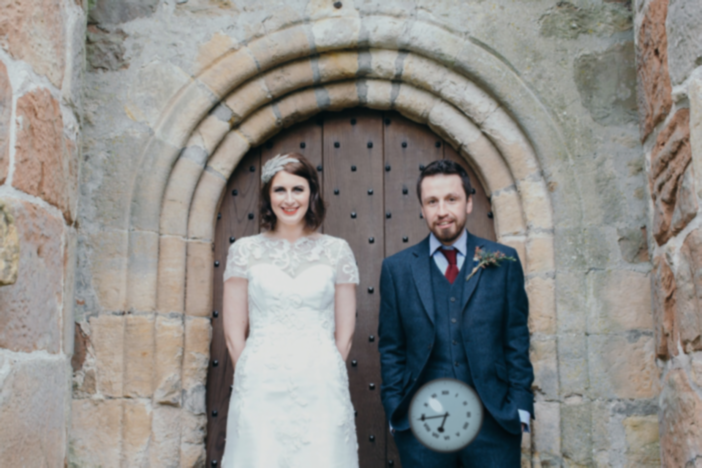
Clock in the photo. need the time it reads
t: 6:44
